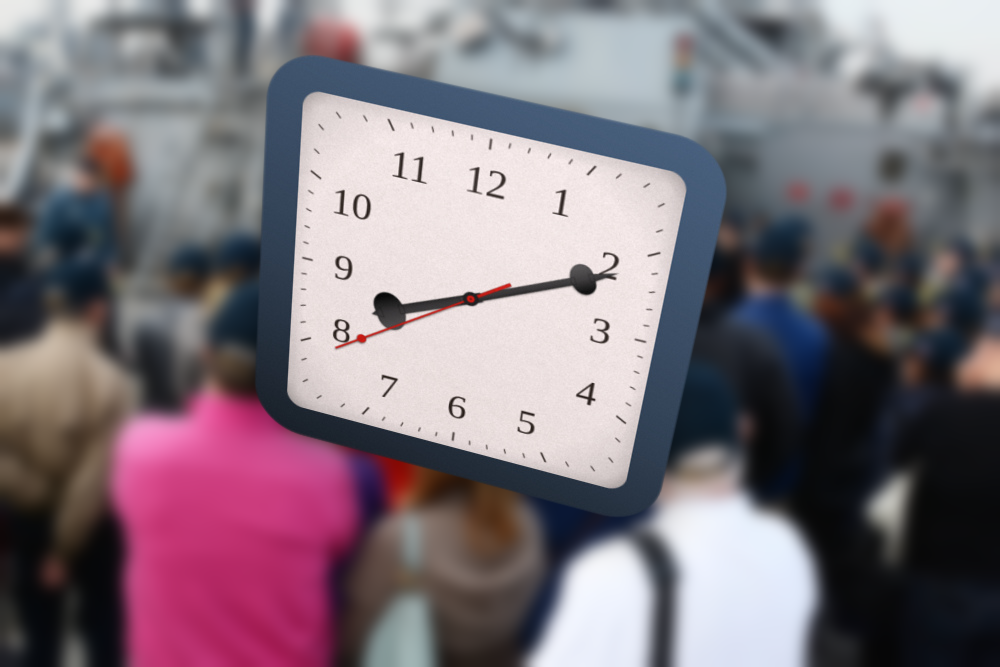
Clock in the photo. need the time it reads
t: 8:10:39
